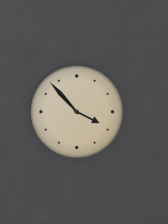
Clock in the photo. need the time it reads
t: 3:53
